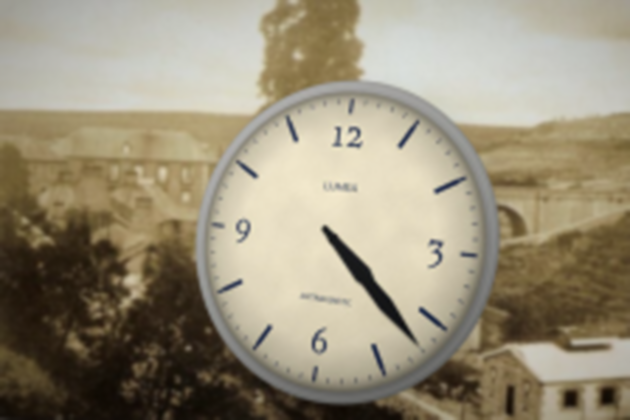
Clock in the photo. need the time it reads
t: 4:22
